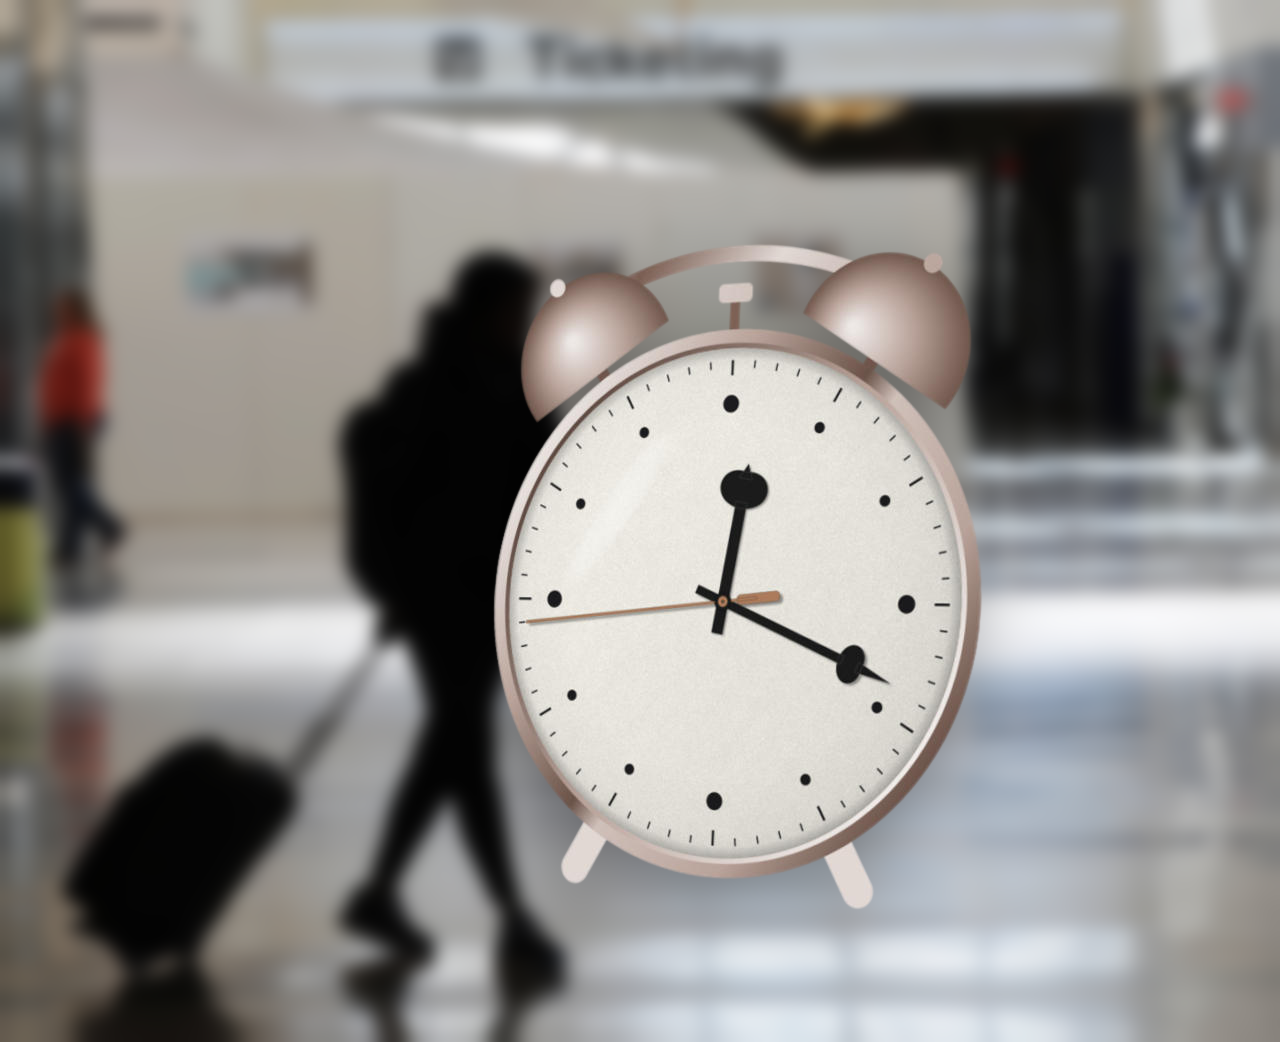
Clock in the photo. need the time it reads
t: 12:18:44
